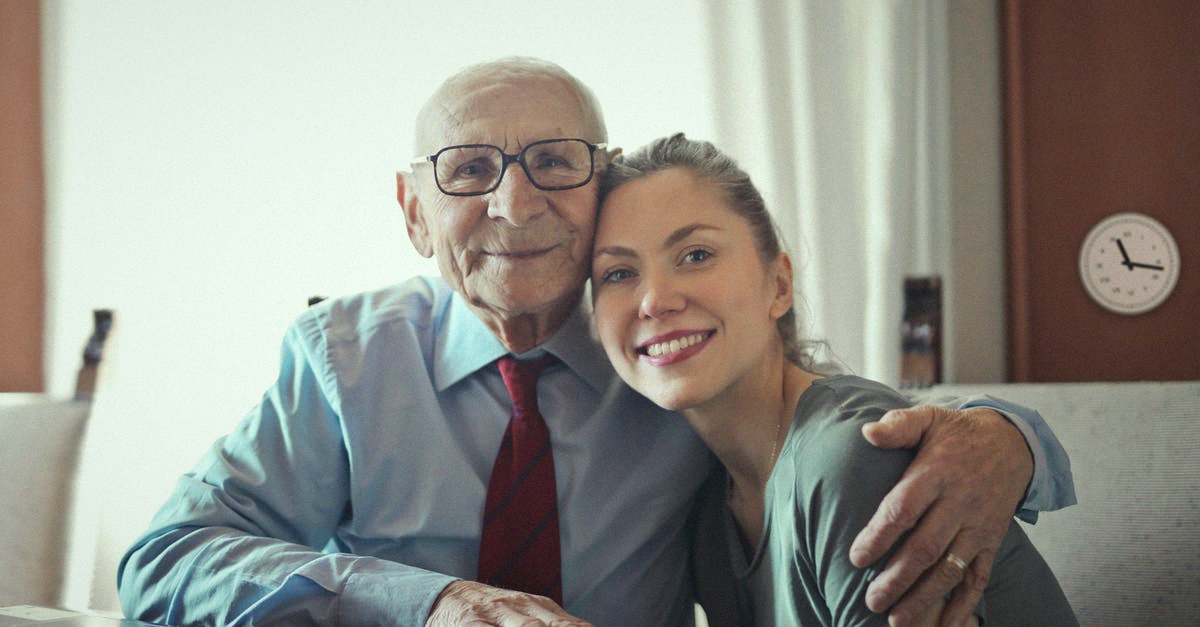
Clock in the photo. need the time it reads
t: 11:17
